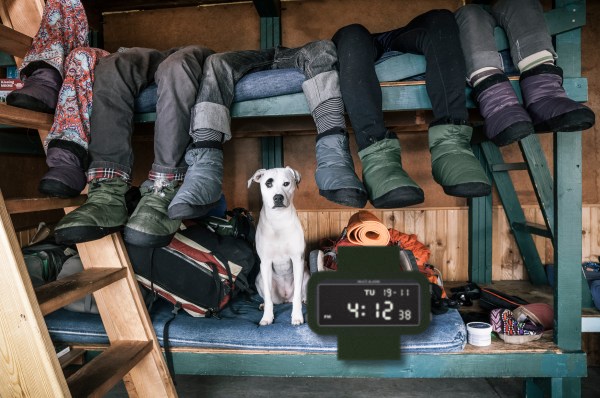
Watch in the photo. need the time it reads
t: 4:12:38
